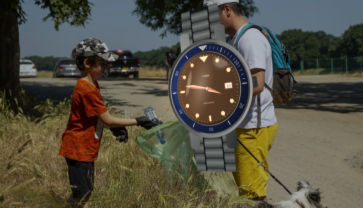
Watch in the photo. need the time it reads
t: 3:47
